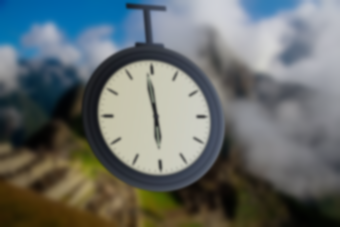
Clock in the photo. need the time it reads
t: 5:59
